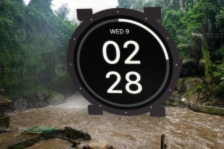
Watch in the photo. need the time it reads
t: 2:28
